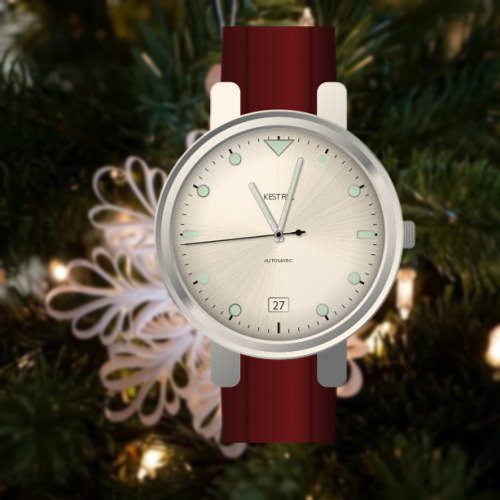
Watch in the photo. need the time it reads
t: 11:02:44
